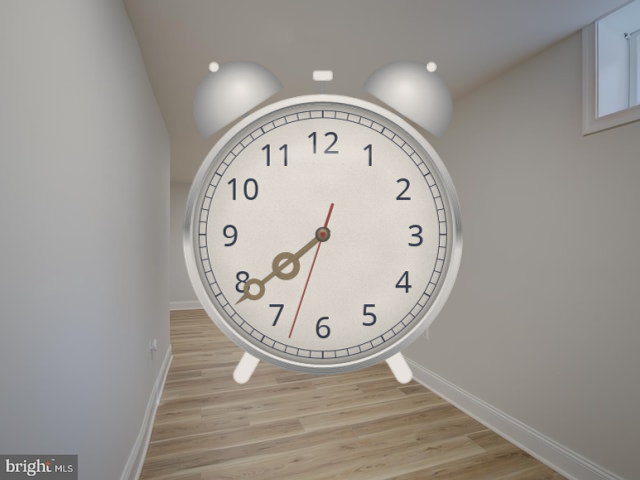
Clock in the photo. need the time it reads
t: 7:38:33
